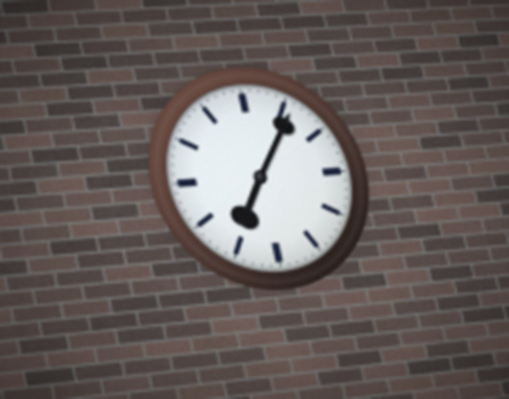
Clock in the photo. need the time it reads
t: 7:06
